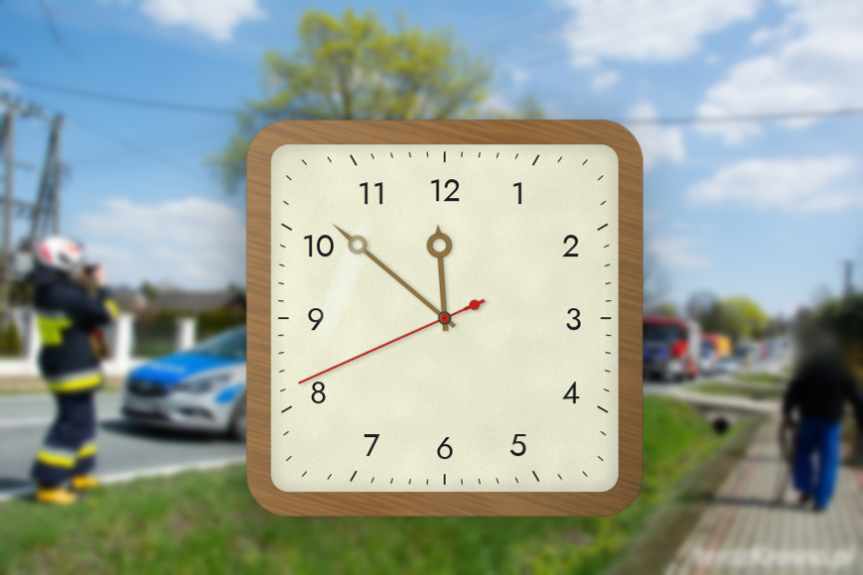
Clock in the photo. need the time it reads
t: 11:51:41
